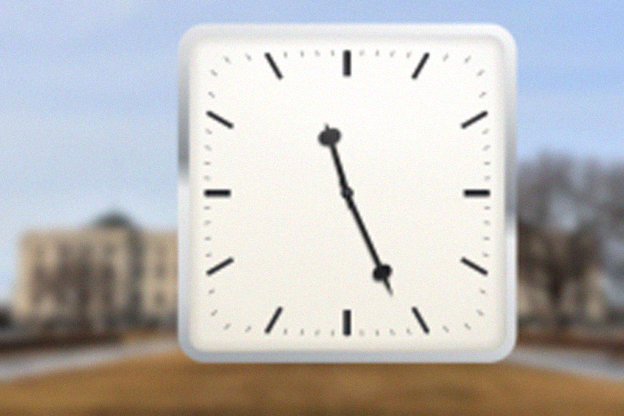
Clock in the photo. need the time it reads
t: 11:26
